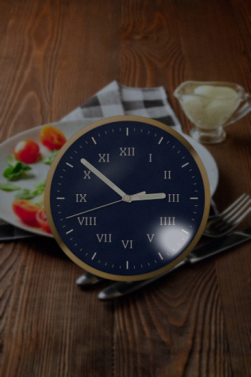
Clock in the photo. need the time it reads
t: 2:51:42
